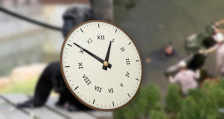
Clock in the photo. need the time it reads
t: 12:51
